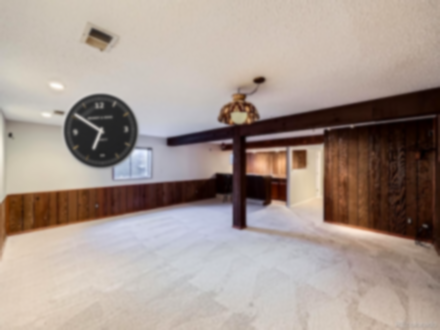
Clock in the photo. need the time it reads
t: 6:51
